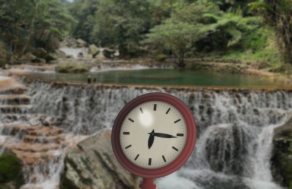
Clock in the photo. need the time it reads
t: 6:16
